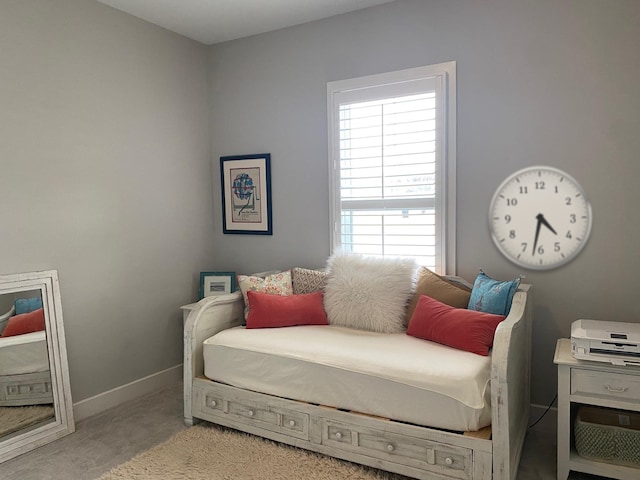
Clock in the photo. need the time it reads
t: 4:32
